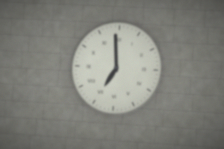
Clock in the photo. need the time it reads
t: 6:59
